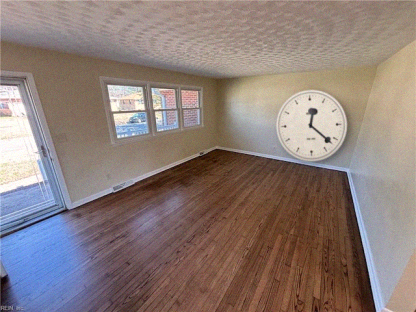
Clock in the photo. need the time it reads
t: 12:22
